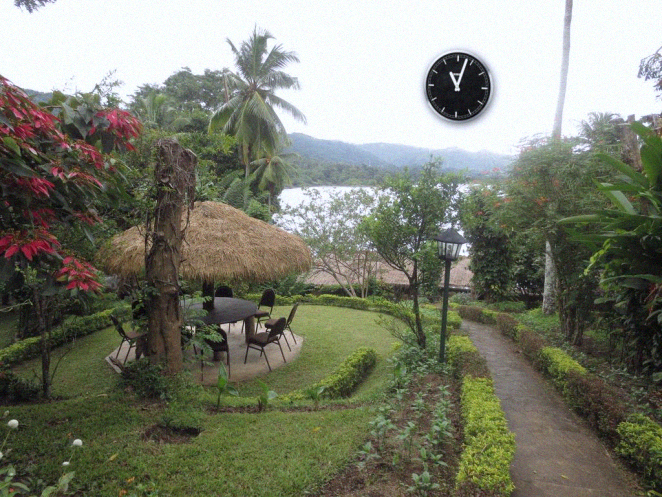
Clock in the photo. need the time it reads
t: 11:03
